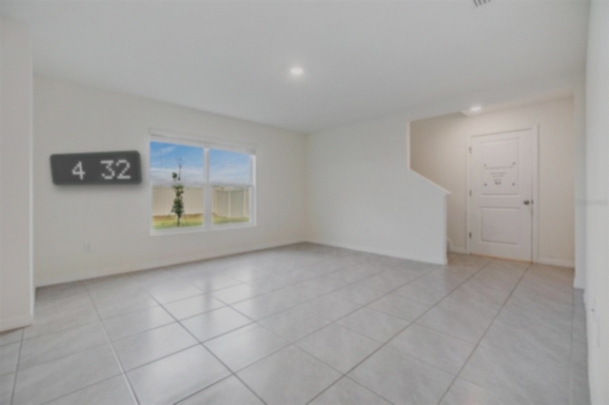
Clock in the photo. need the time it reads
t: 4:32
